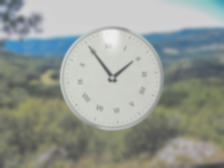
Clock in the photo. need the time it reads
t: 1:55
